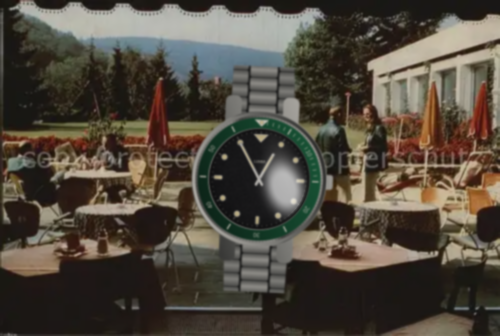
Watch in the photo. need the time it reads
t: 12:55
